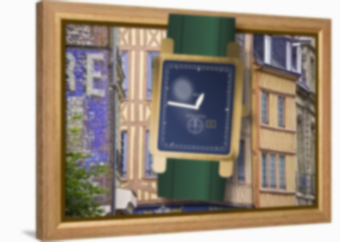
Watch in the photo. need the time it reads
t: 12:46
